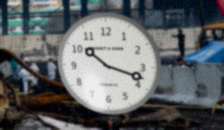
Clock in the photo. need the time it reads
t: 10:18
